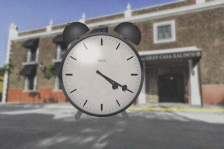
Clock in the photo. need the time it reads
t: 4:20
